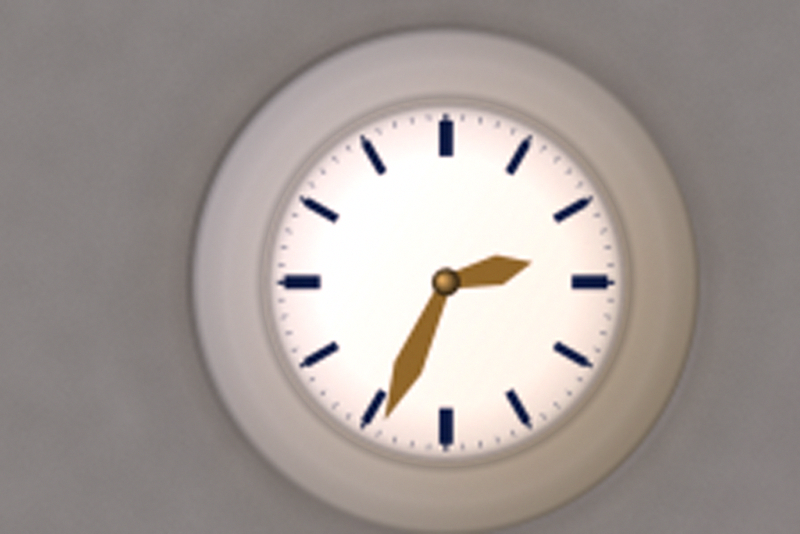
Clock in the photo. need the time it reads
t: 2:34
